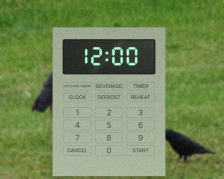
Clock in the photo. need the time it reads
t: 12:00
